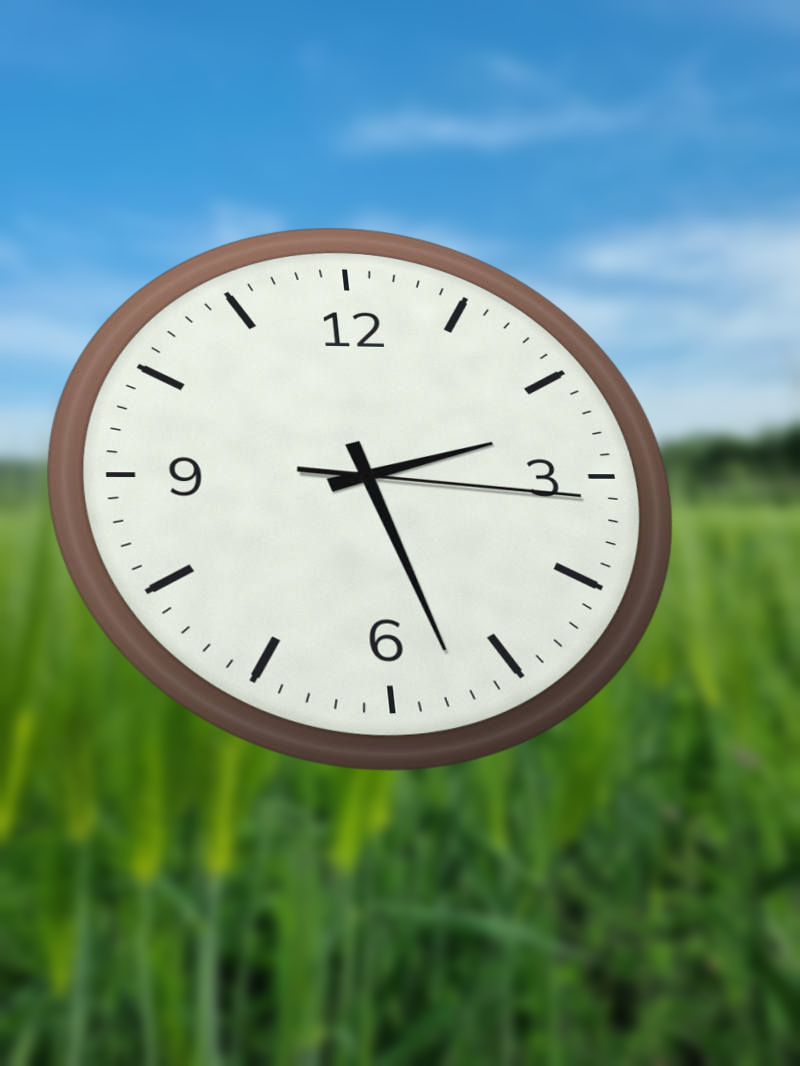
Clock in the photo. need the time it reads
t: 2:27:16
